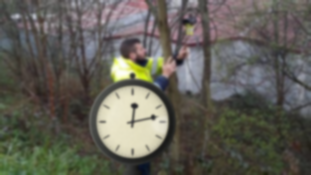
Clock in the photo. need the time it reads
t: 12:13
